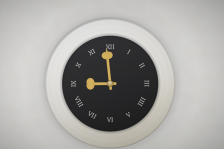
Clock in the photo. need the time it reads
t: 8:59
